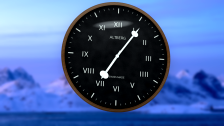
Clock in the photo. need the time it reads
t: 7:06
